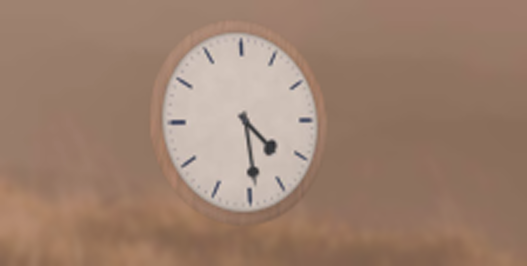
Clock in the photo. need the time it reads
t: 4:29
